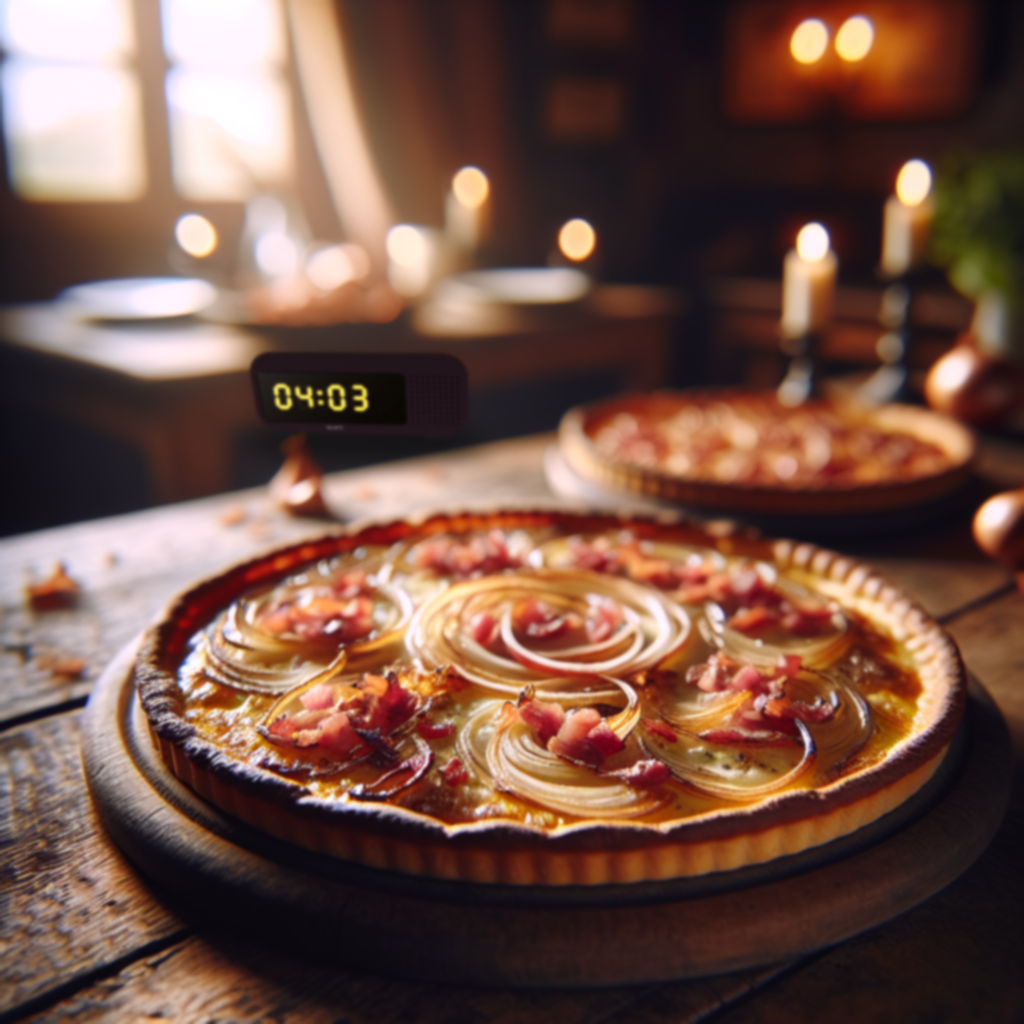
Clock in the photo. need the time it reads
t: 4:03
